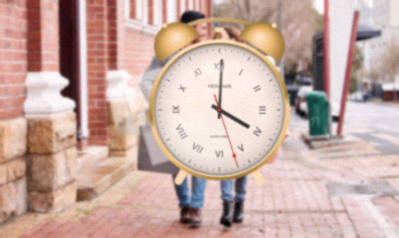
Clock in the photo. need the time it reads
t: 4:00:27
